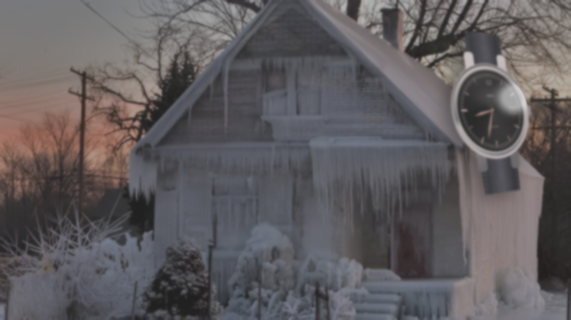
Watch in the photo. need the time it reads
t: 8:33
